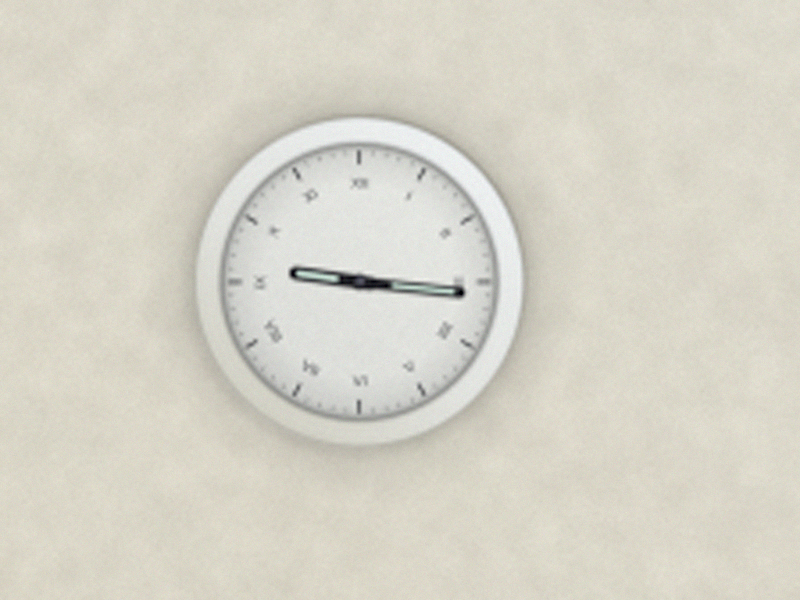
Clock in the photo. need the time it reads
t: 9:16
